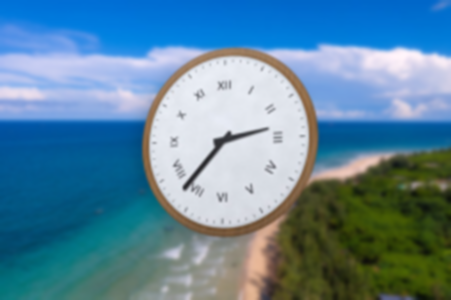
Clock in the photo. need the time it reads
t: 2:37
